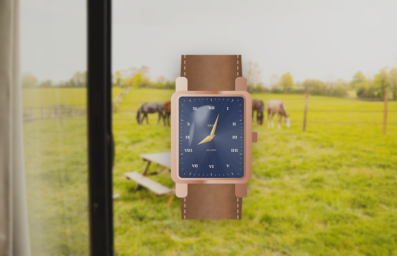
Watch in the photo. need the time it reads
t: 8:03
